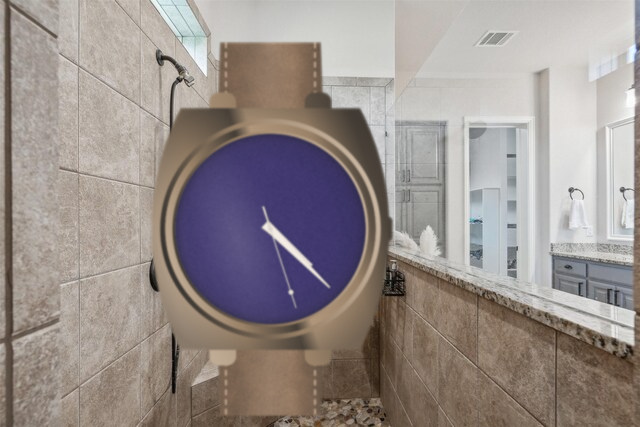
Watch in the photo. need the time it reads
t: 4:22:27
